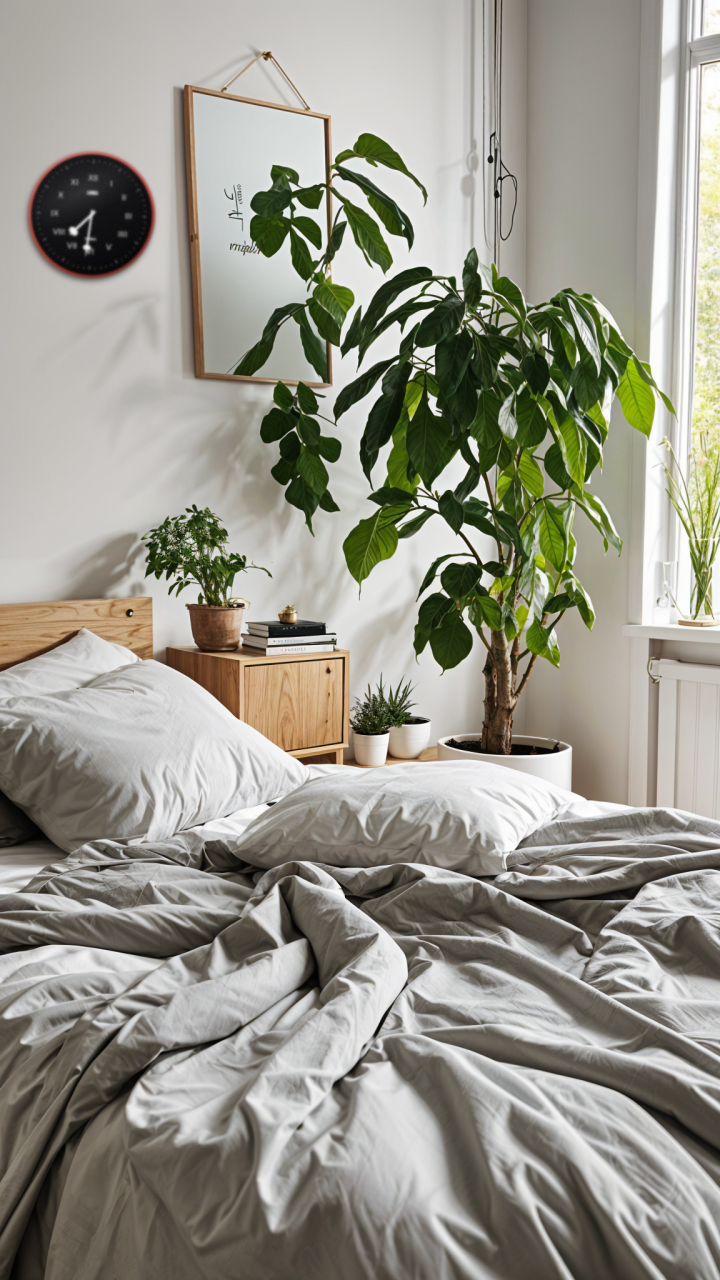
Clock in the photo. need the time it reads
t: 7:31
